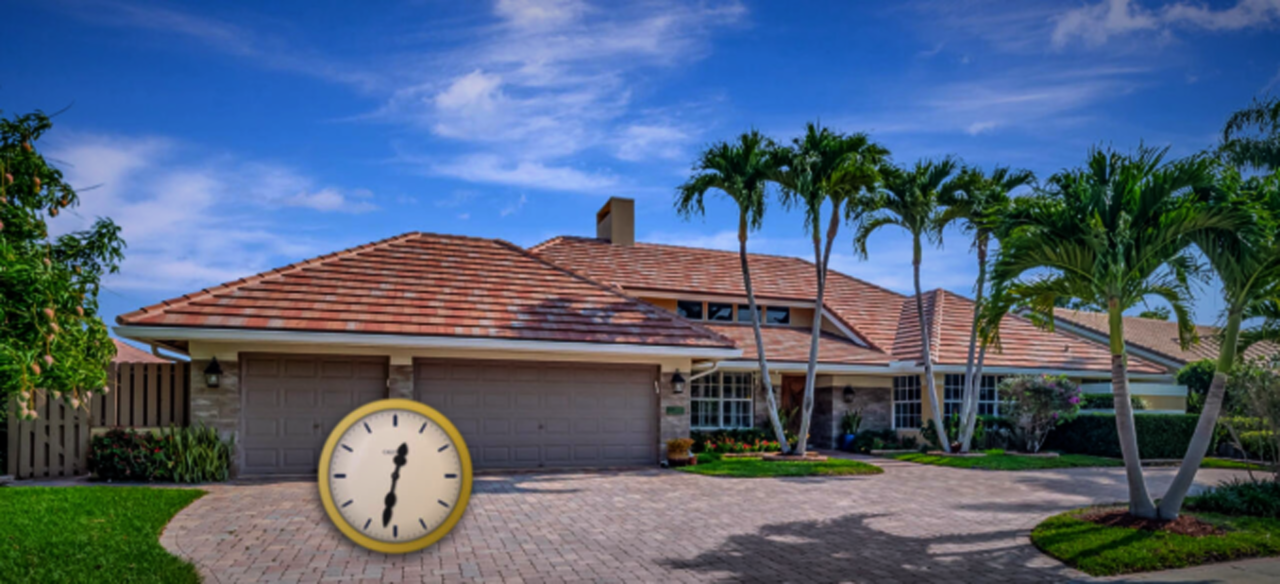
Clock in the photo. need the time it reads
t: 12:32
